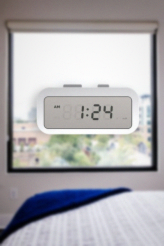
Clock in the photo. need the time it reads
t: 1:24
